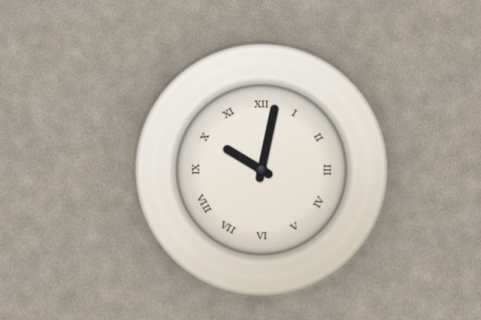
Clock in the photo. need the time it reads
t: 10:02
